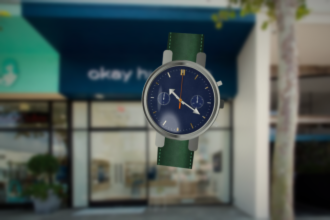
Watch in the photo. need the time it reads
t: 10:20
